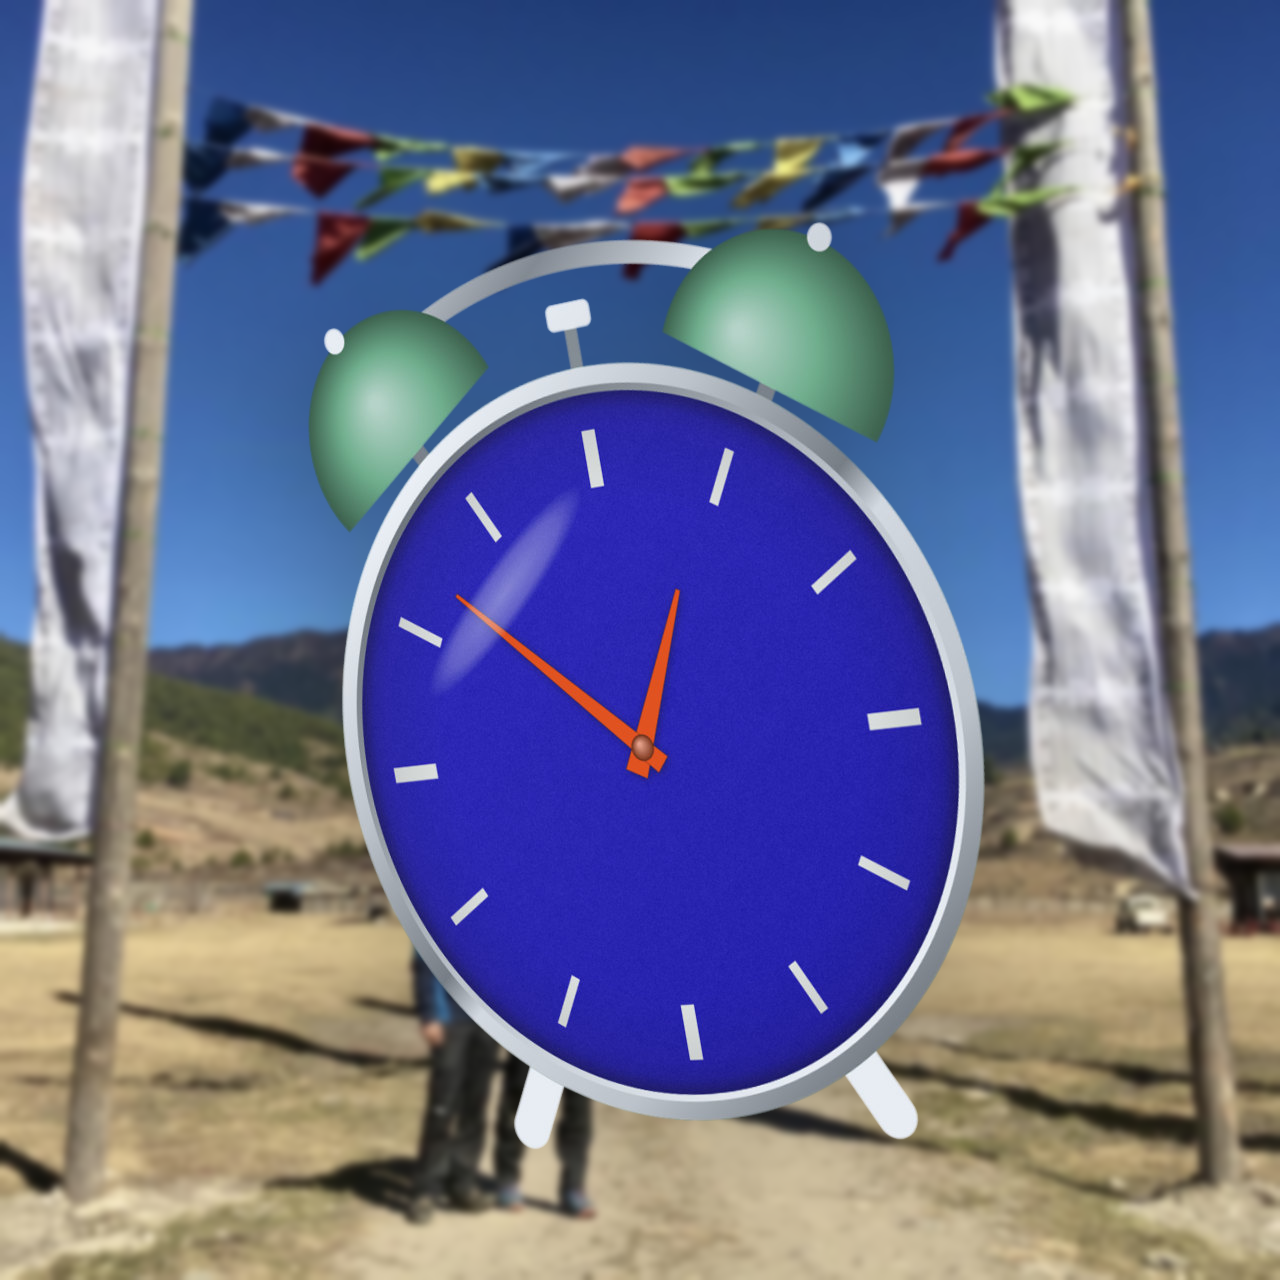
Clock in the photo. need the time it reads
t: 12:52
